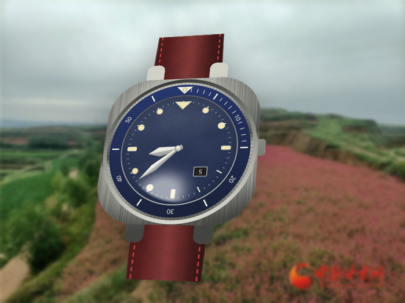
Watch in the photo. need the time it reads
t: 8:38
